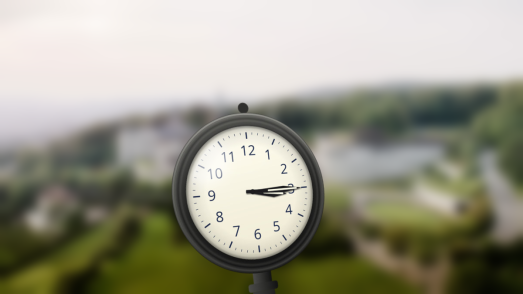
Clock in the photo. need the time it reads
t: 3:15
